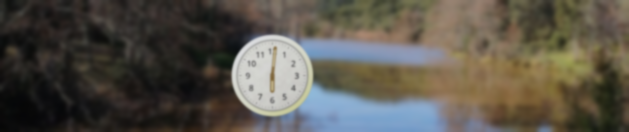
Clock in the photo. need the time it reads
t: 6:01
